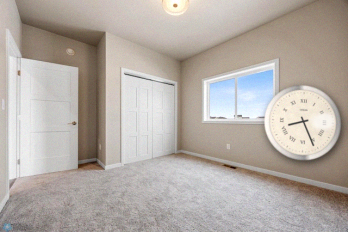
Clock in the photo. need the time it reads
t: 8:26
